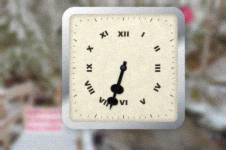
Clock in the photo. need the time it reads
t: 6:33
